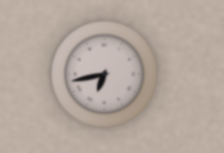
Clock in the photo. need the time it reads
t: 6:43
